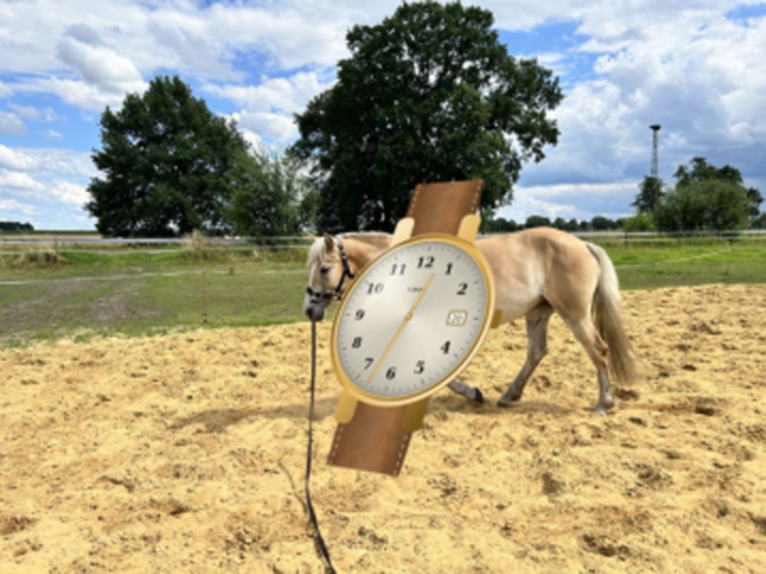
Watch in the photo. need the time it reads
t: 12:33
